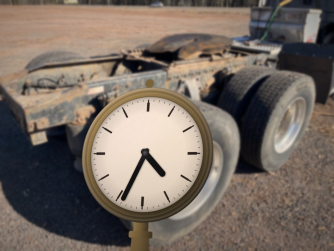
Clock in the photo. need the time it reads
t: 4:34
